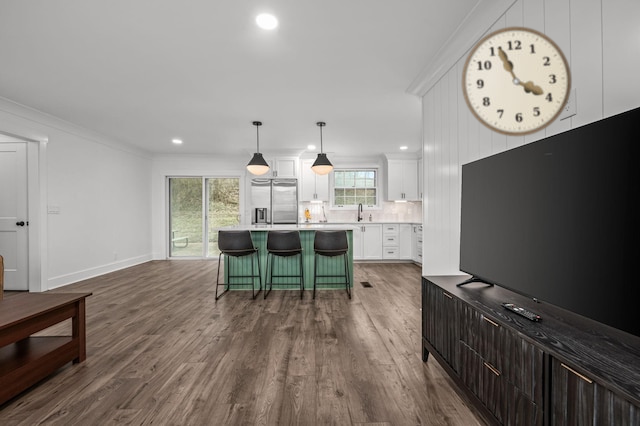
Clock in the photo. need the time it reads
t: 3:56
